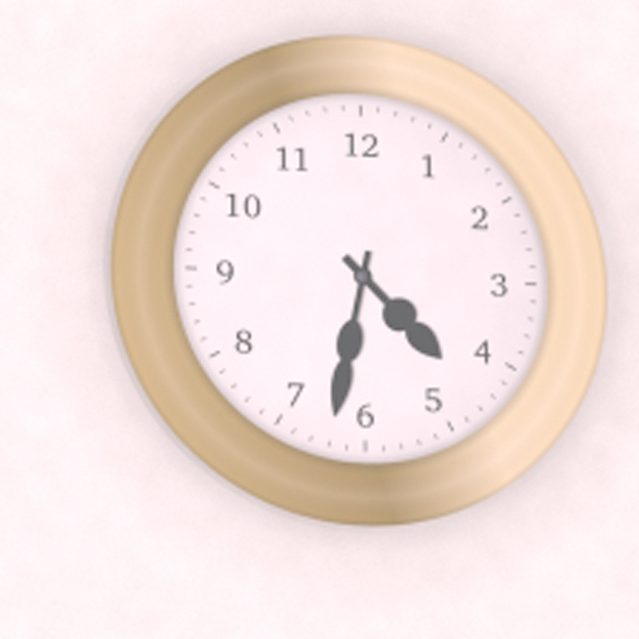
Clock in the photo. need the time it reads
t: 4:32
